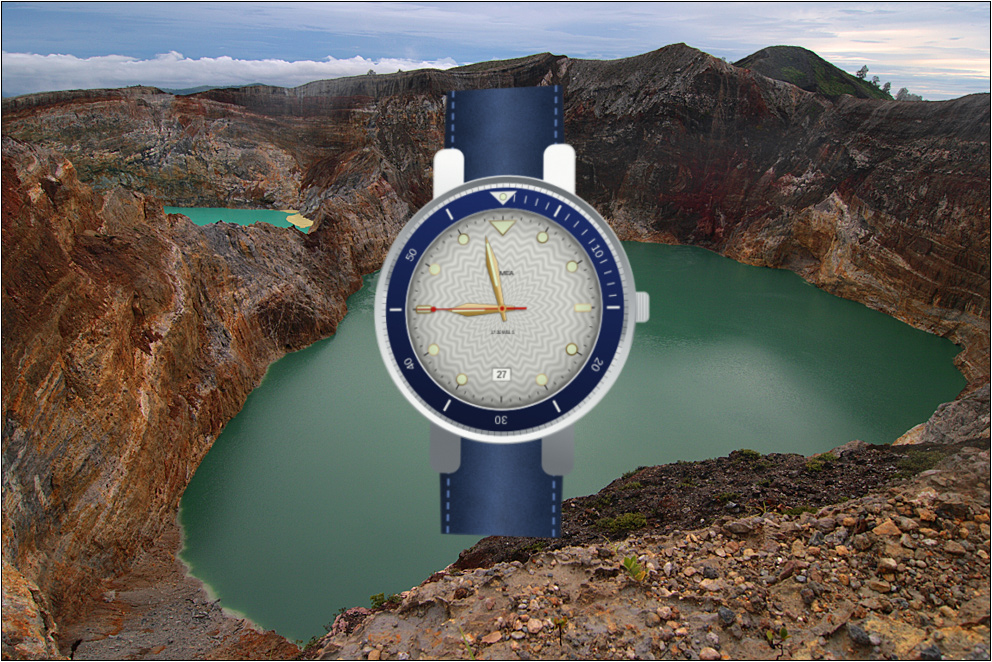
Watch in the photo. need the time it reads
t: 8:57:45
